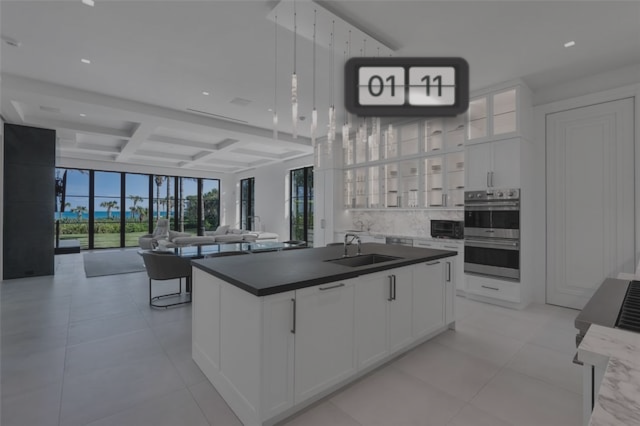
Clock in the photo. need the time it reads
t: 1:11
